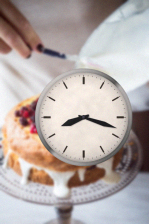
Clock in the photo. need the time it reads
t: 8:18
